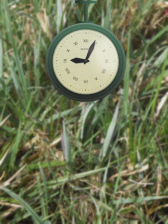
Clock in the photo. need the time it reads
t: 9:04
